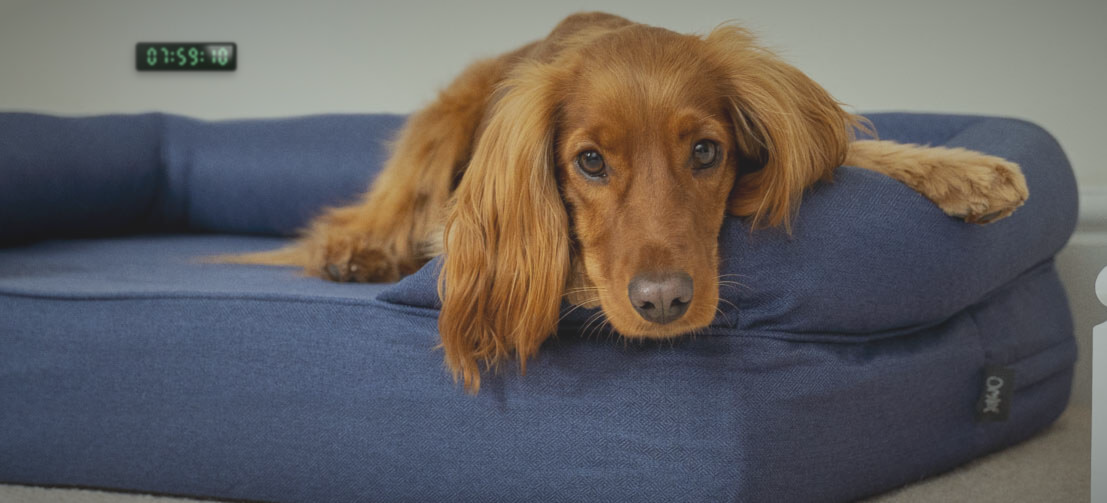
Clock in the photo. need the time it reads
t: 7:59:10
